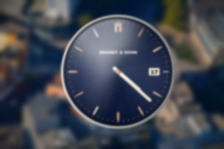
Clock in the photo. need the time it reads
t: 4:22
